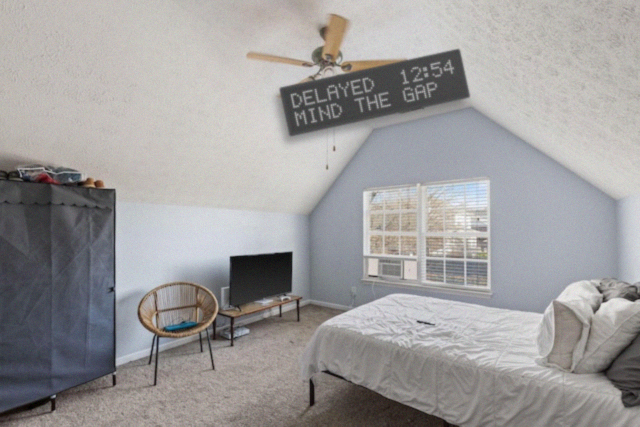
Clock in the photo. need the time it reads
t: 12:54
